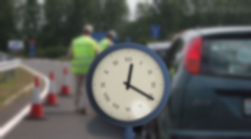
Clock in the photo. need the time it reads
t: 12:20
